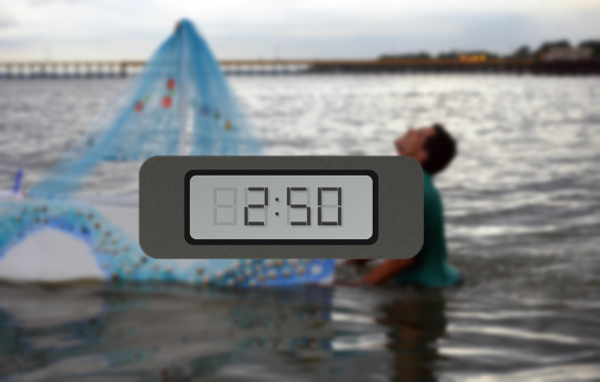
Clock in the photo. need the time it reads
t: 2:50
